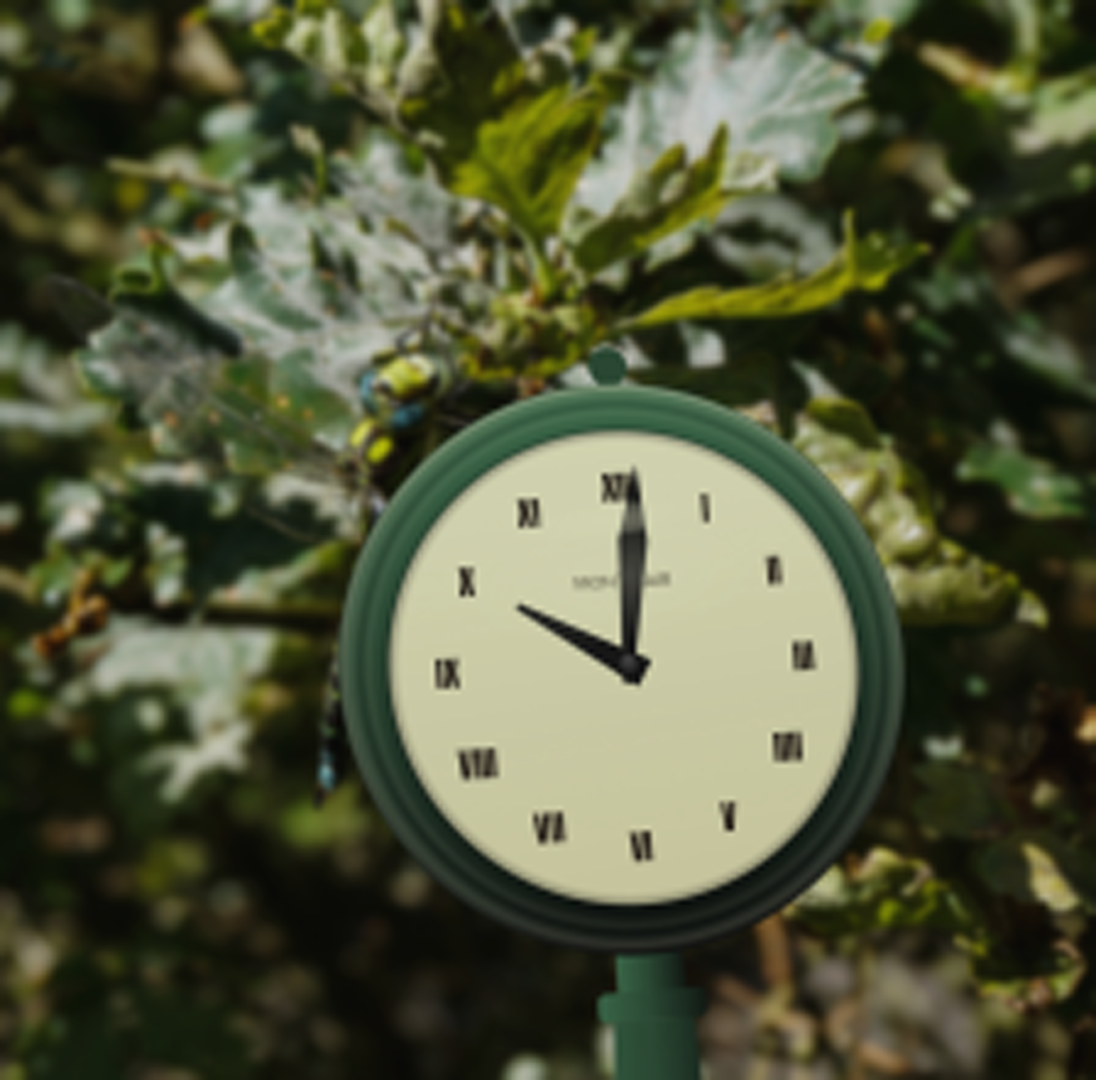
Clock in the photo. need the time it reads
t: 10:01
